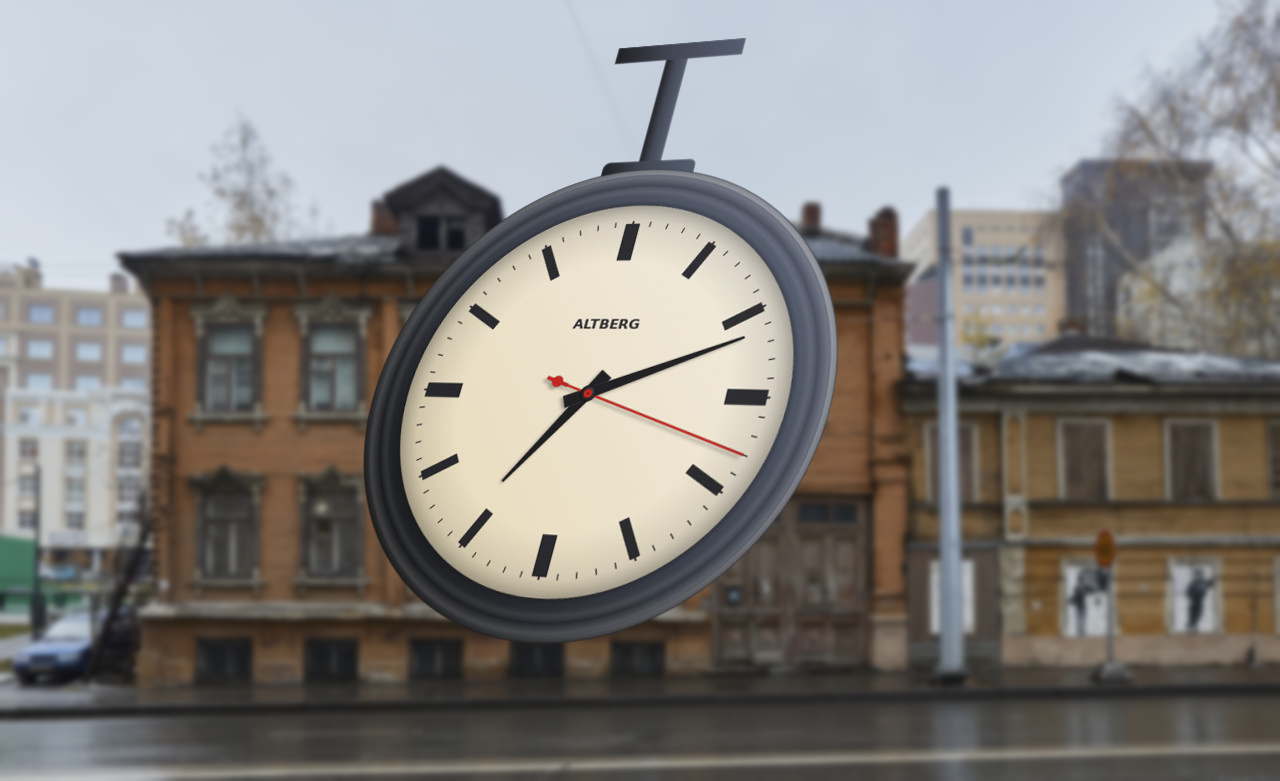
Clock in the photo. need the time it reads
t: 7:11:18
